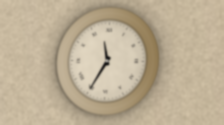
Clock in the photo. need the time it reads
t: 11:35
